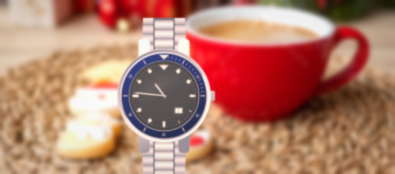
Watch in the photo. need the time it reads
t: 10:46
